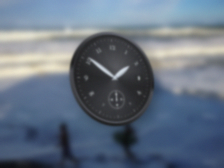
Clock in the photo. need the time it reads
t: 1:51
